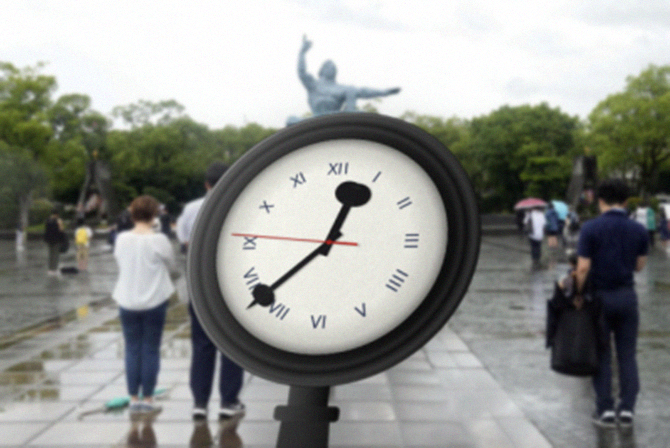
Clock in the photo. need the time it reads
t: 12:37:46
